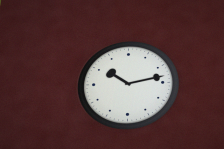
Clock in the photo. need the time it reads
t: 10:13
